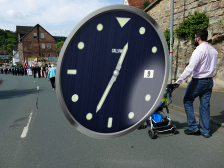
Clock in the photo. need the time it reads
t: 12:34
